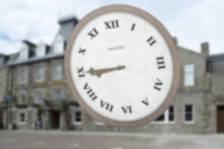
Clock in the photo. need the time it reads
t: 8:45
